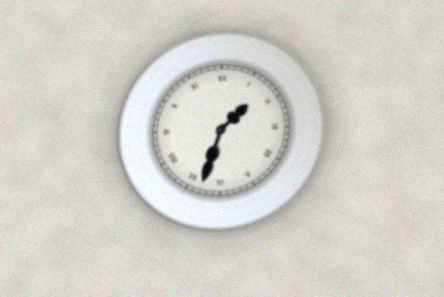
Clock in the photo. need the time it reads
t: 1:33
